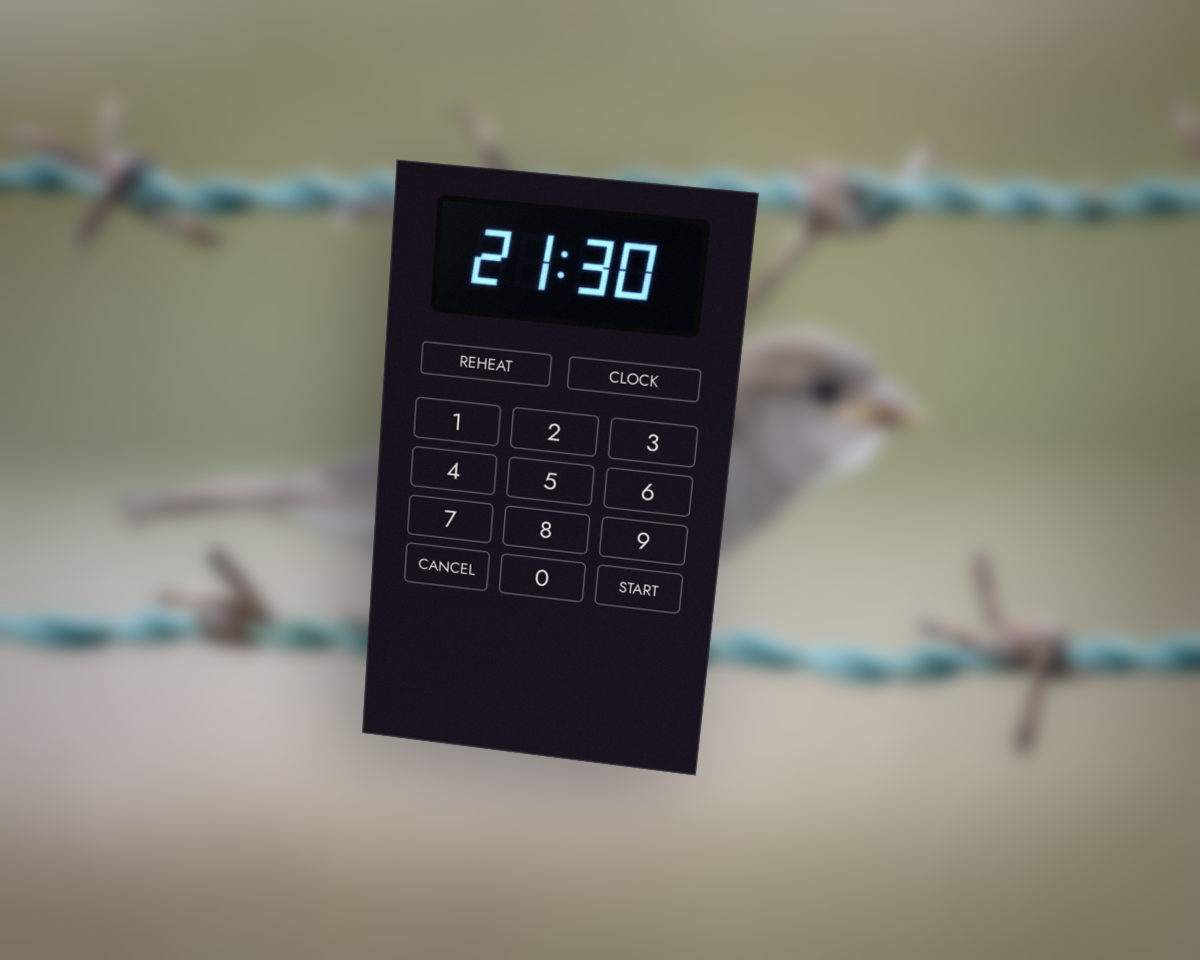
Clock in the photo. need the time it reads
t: 21:30
